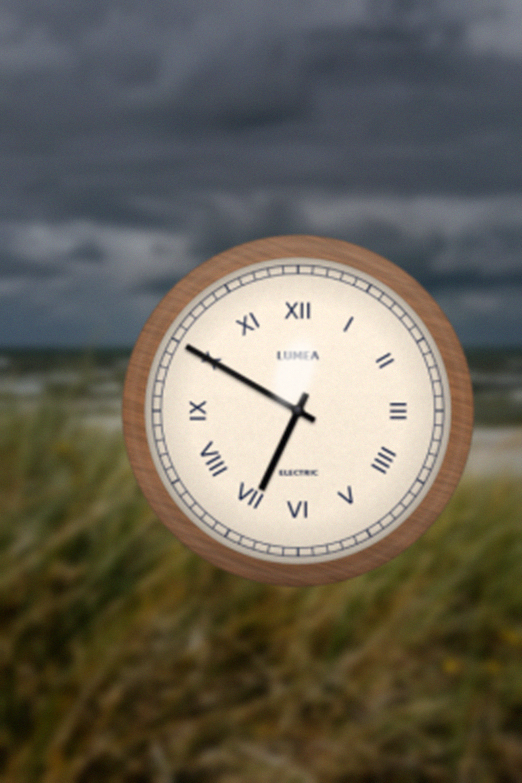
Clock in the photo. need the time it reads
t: 6:50
